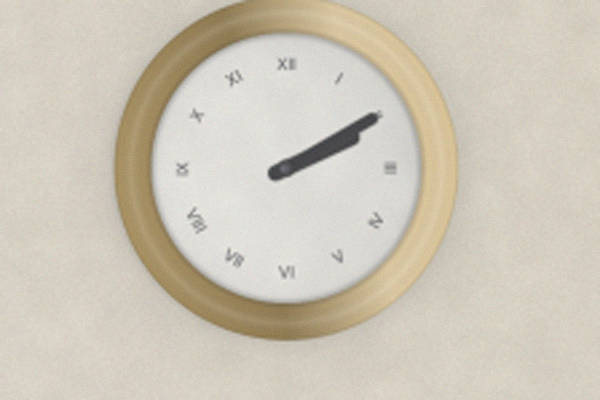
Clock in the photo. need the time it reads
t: 2:10
